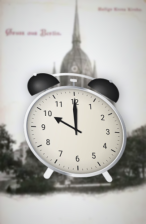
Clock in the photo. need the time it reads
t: 10:00
